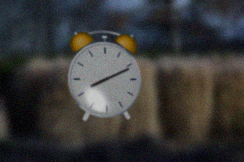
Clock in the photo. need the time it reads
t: 8:11
